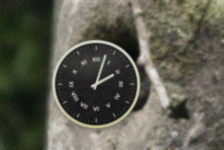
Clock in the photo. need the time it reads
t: 2:03
